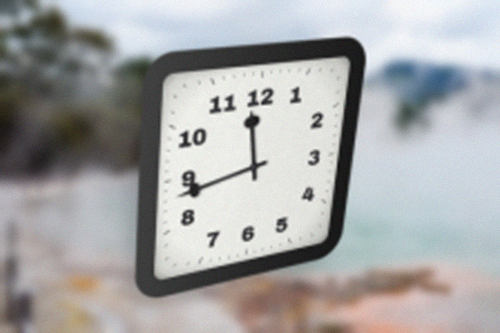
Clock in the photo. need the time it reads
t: 11:43
